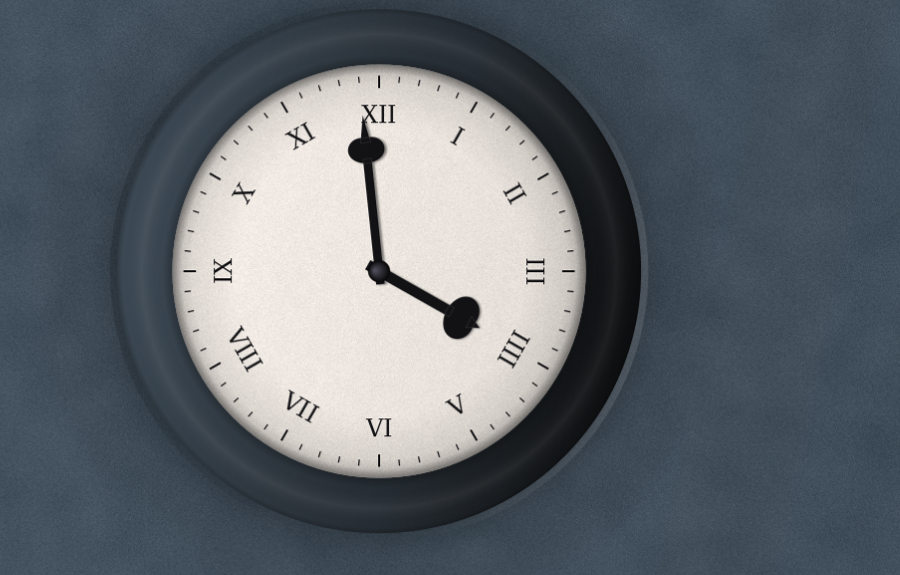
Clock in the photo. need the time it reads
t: 3:59
